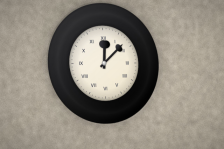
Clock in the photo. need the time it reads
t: 12:08
